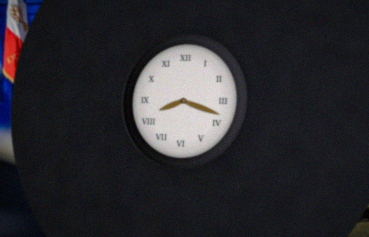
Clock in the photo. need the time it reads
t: 8:18
